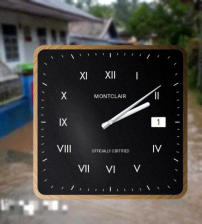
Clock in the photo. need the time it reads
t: 2:09
